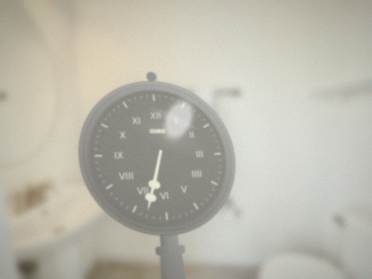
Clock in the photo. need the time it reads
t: 6:33
